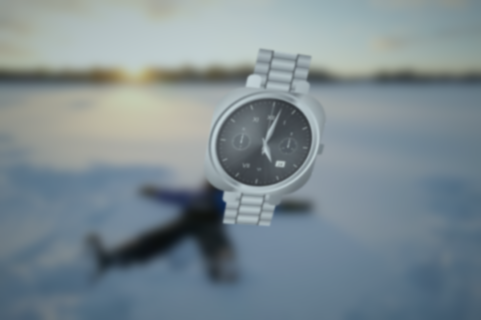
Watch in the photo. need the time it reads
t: 5:02
